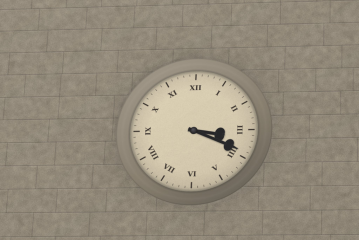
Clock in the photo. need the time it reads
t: 3:19
